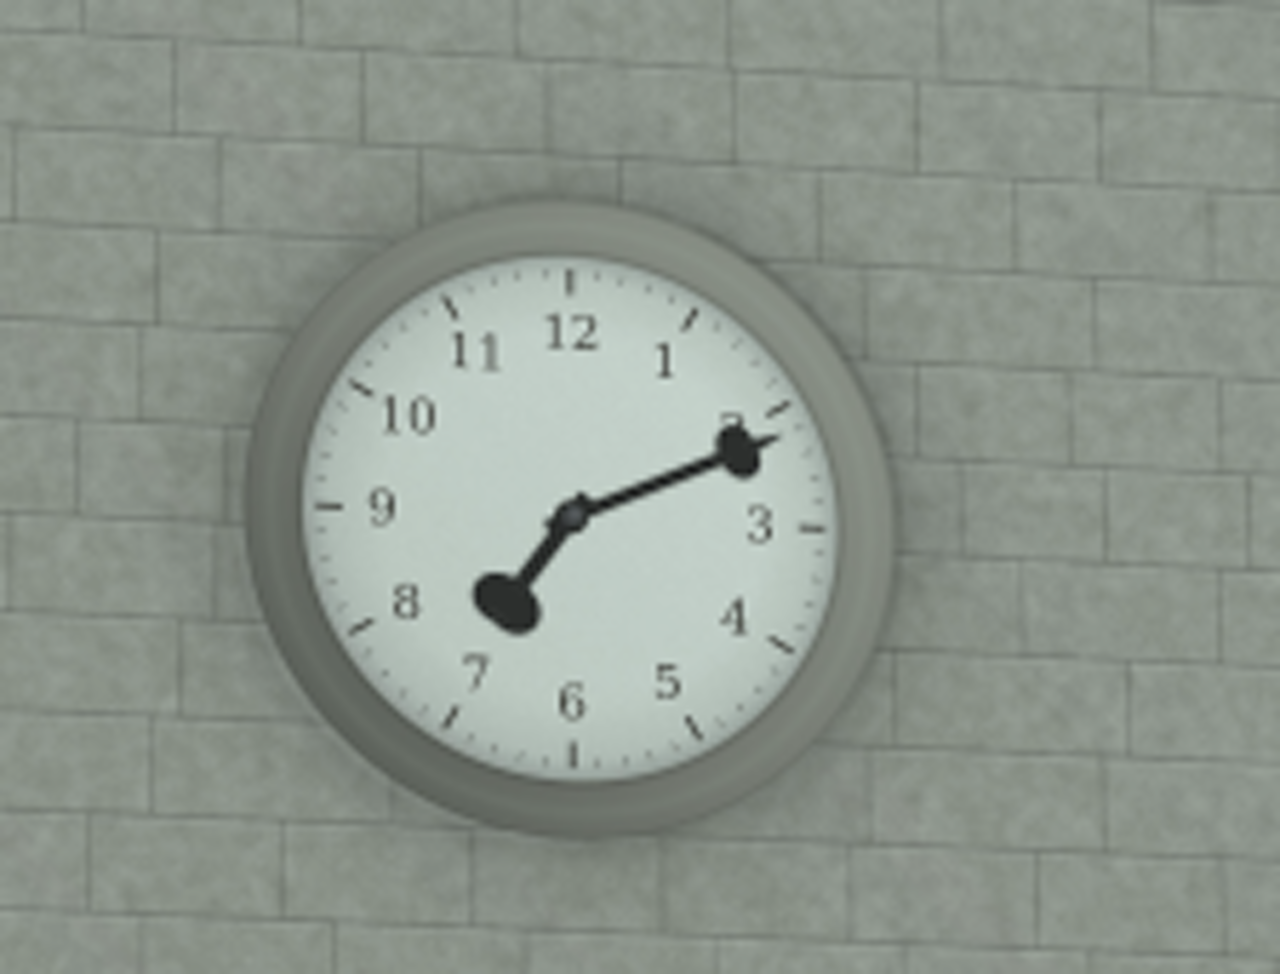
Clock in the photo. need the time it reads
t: 7:11
